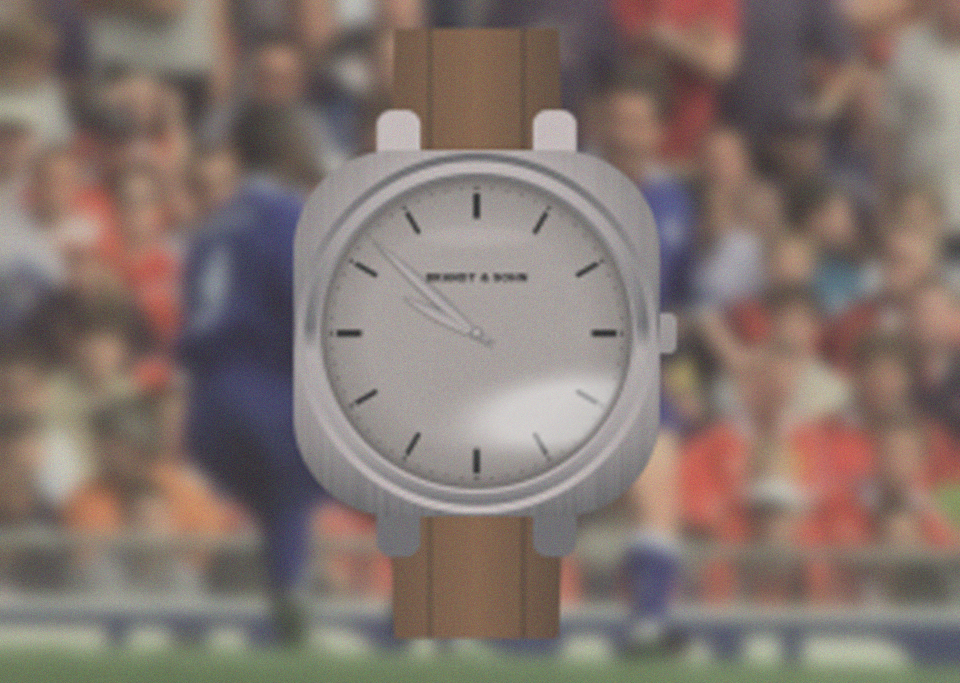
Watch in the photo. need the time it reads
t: 9:52
